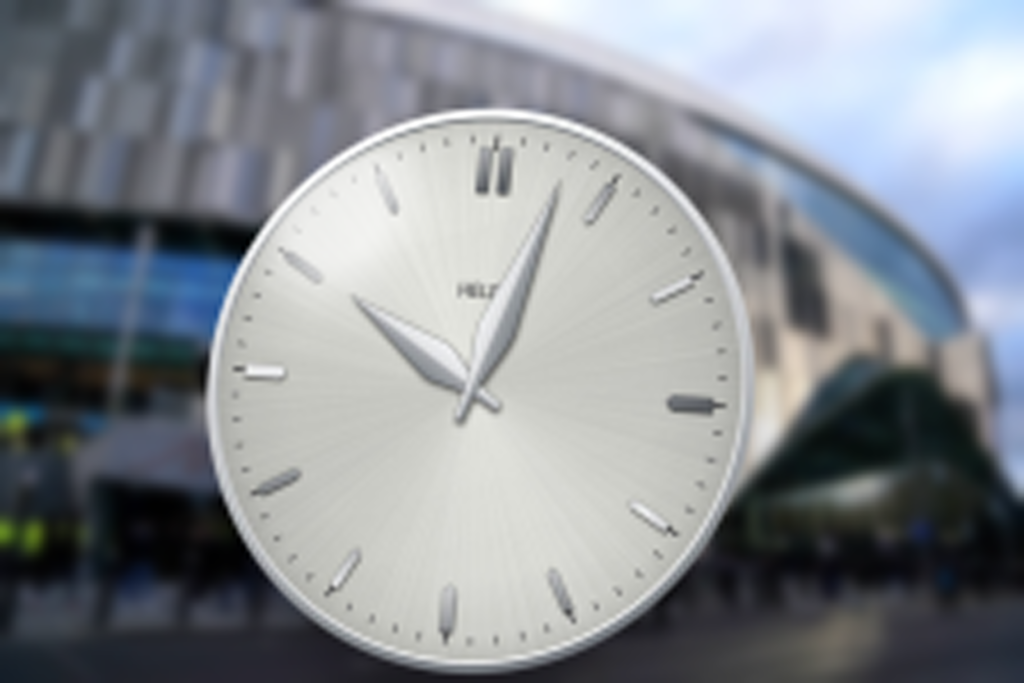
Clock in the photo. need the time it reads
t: 10:03
